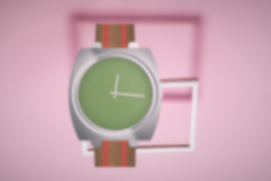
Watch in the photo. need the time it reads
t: 12:16
